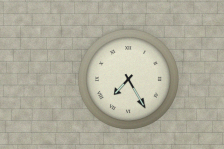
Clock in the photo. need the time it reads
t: 7:25
